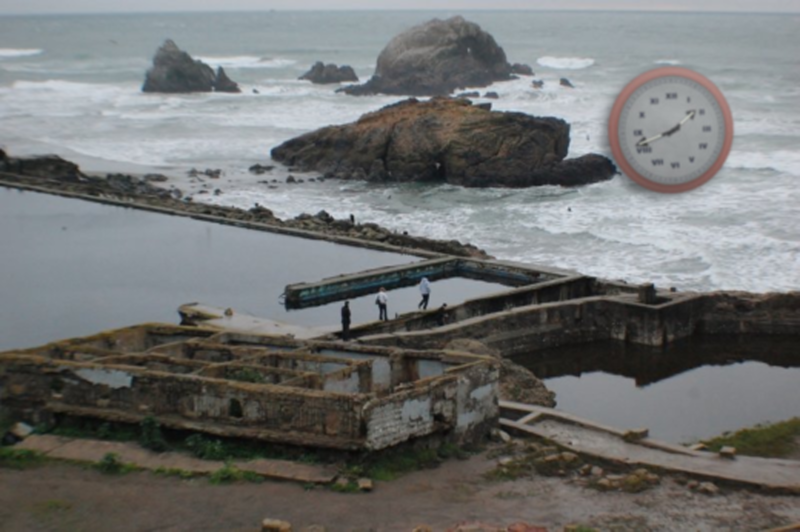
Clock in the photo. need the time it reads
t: 1:42
